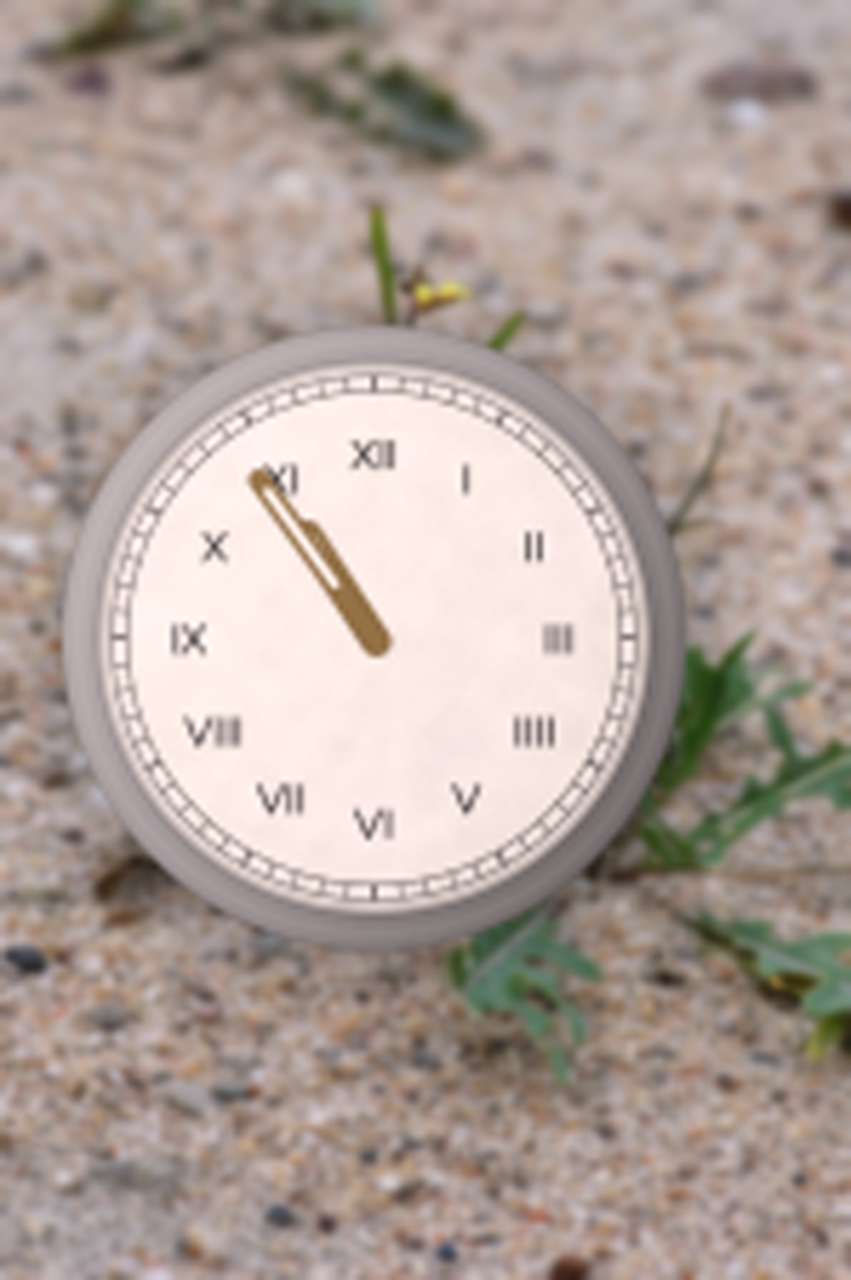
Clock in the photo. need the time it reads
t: 10:54
